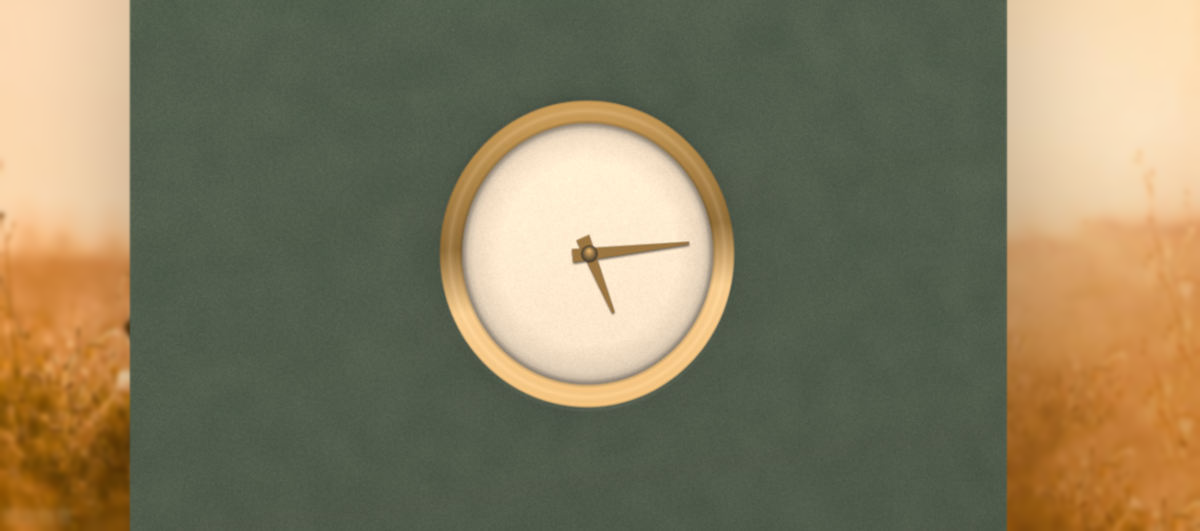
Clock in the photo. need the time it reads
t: 5:14
